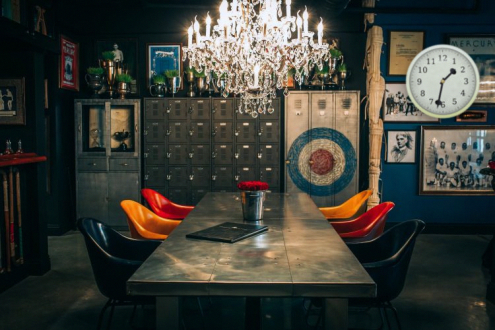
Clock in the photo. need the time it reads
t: 1:32
